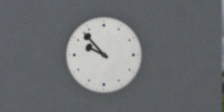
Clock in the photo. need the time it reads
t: 9:53
